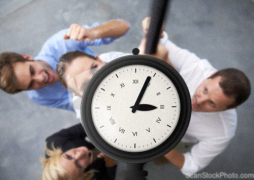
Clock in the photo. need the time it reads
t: 3:04
